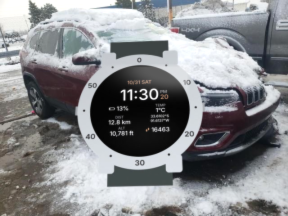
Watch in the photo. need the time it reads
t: 11:30
